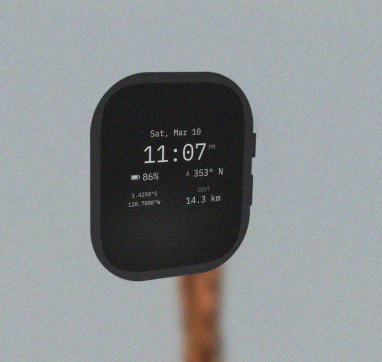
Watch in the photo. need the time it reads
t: 11:07
